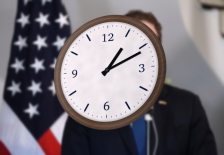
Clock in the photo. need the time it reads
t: 1:11
